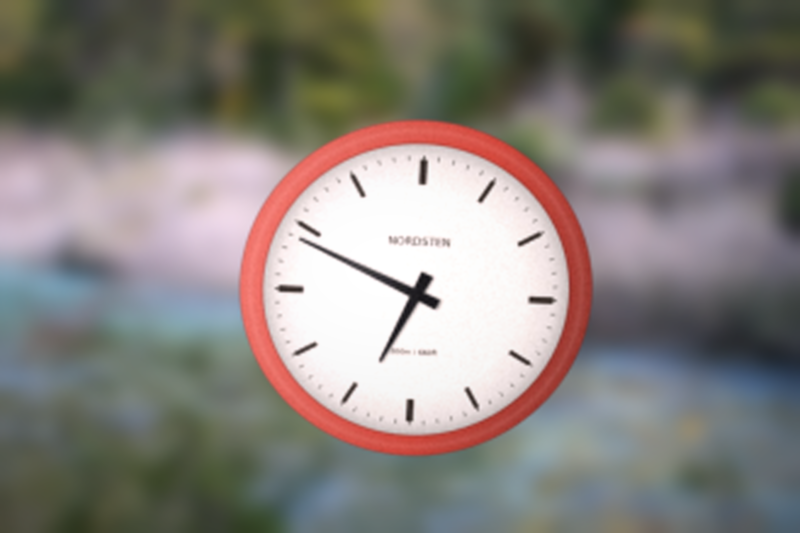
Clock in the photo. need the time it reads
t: 6:49
